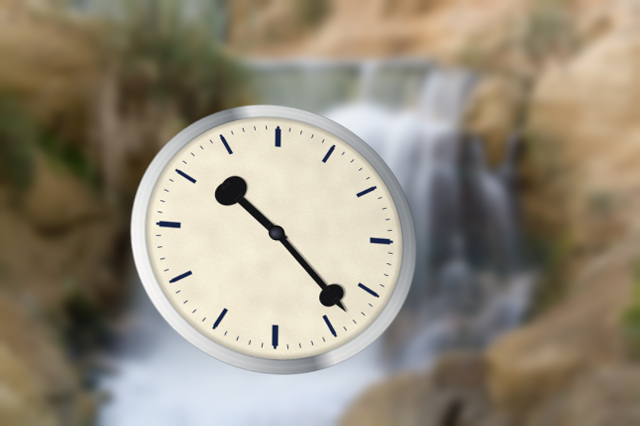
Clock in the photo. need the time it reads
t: 10:23
